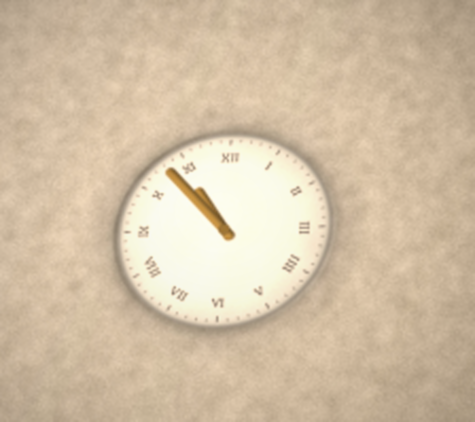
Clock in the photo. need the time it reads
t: 10:53
